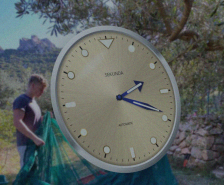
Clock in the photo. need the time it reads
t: 2:19
